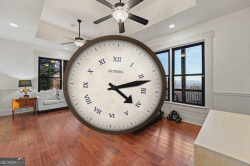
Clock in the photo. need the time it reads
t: 4:12
